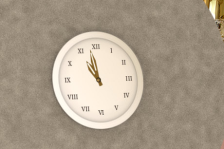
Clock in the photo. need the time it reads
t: 10:58
